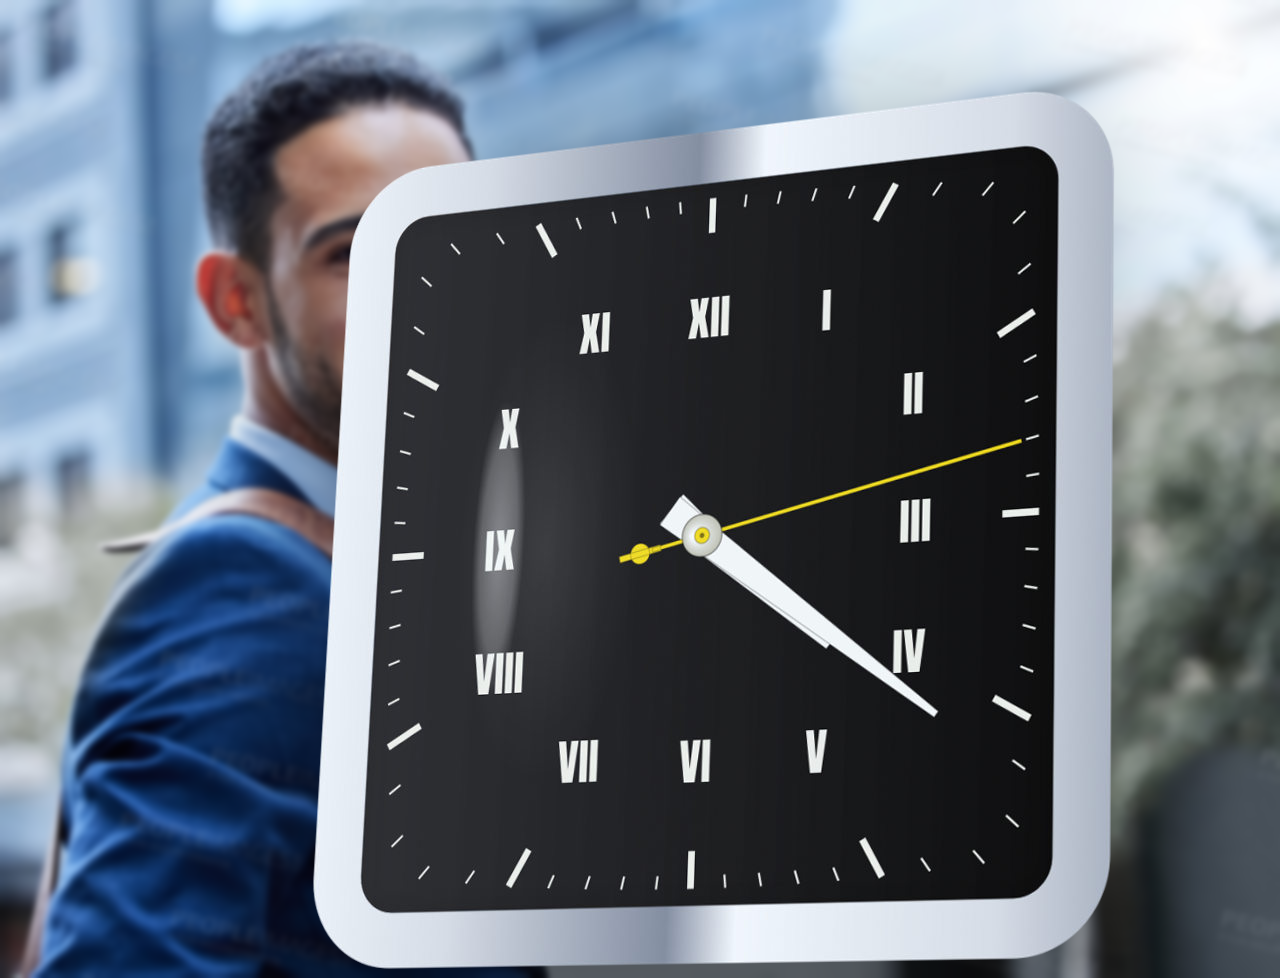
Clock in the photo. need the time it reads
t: 4:21:13
